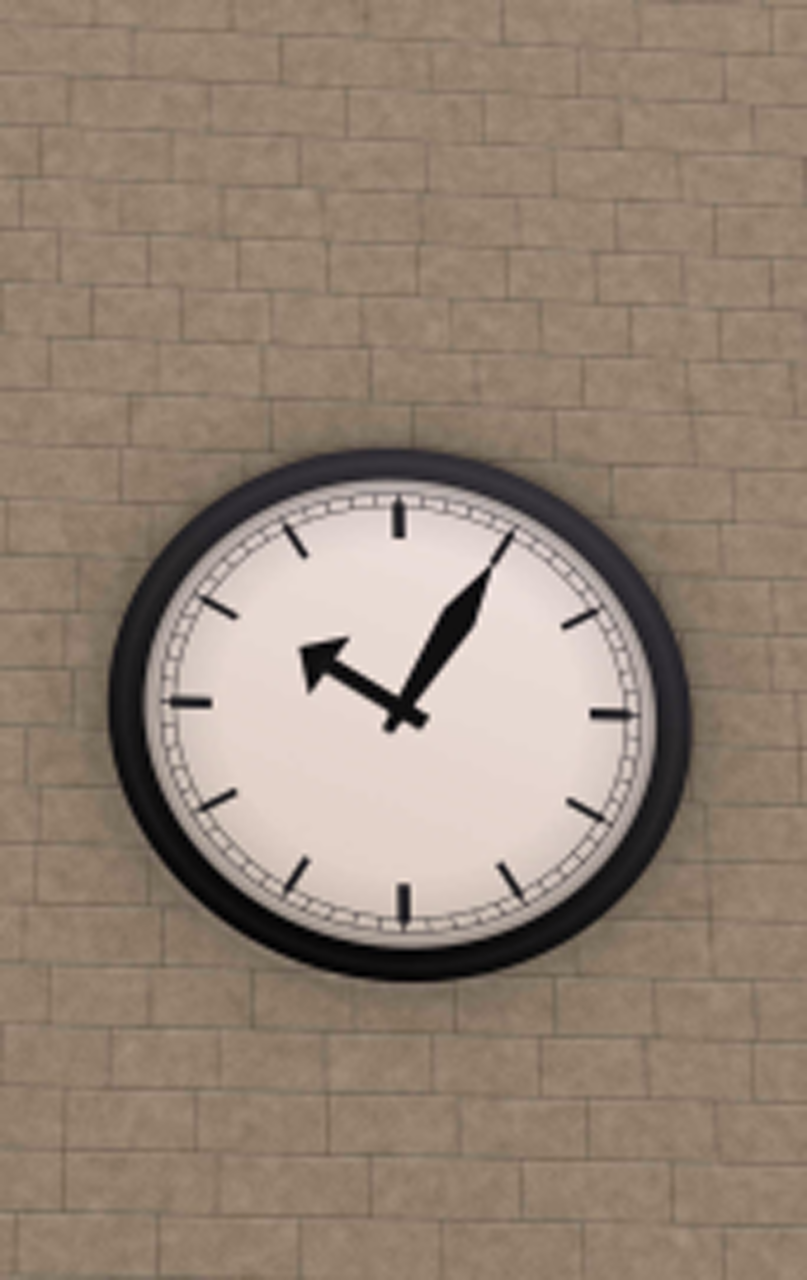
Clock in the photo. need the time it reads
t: 10:05
